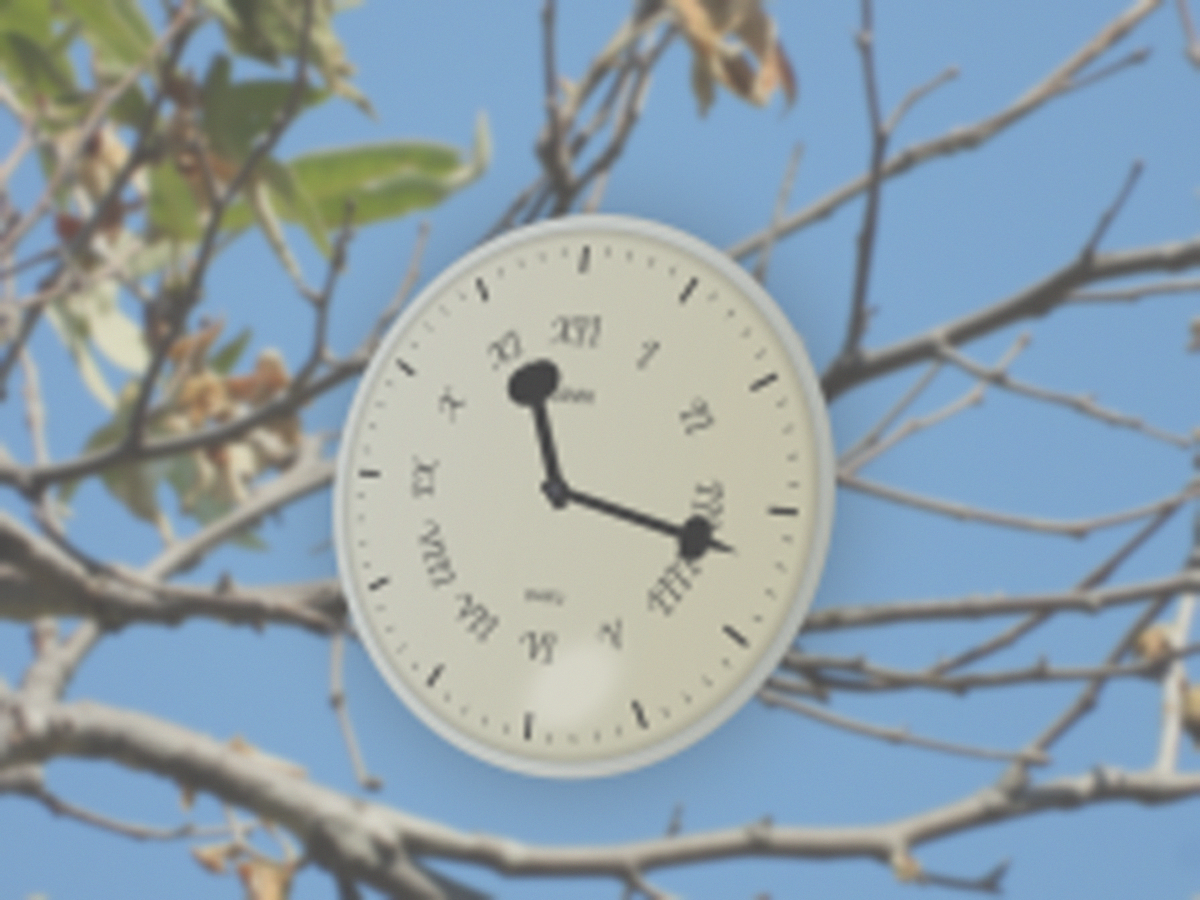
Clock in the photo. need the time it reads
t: 11:17
